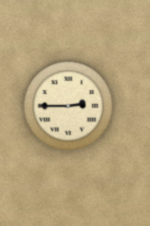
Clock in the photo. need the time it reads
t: 2:45
